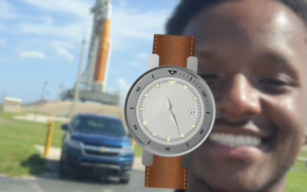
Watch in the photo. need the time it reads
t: 11:26
